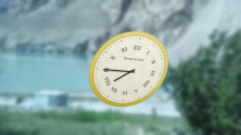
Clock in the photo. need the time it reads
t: 7:45
